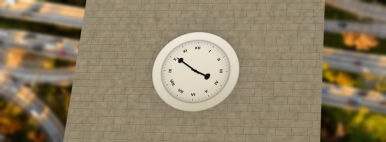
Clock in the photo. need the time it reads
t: 3:51
